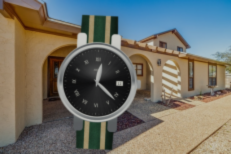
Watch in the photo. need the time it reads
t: 12:22
